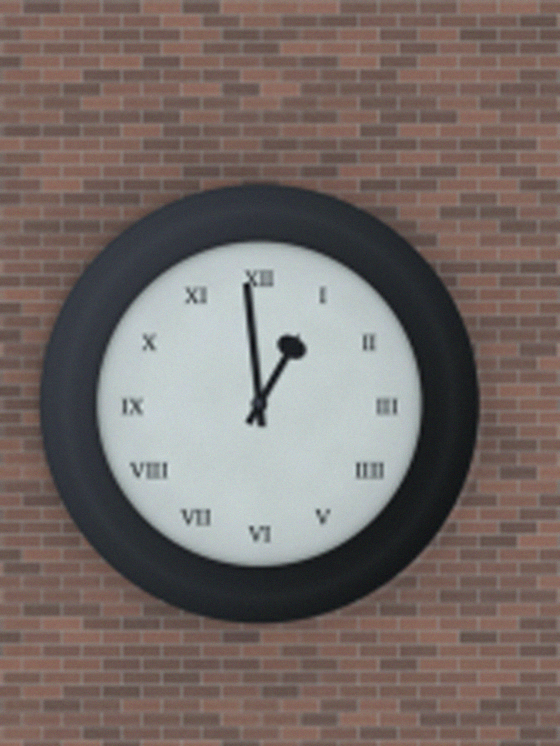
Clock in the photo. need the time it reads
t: 12:59
